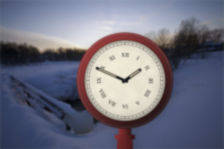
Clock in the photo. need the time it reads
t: 1:49
